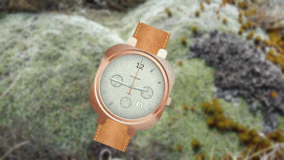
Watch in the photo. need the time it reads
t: 2:45
